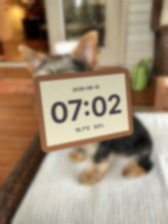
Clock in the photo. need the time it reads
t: 7:02
